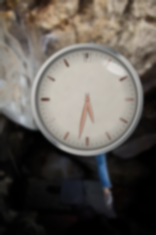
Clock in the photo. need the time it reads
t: 5:32
